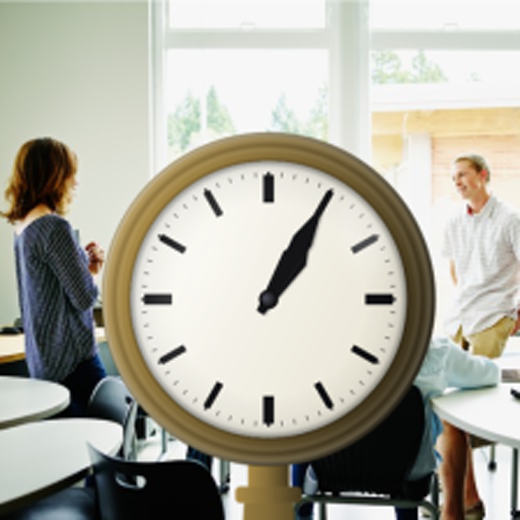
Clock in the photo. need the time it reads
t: 1:05
